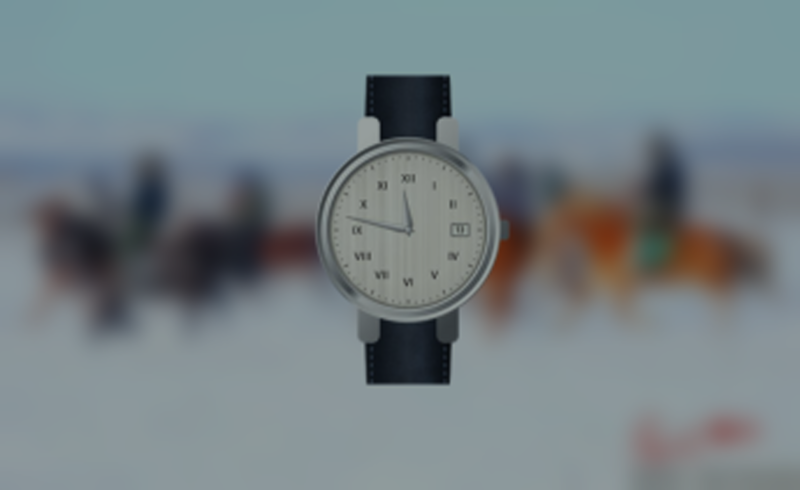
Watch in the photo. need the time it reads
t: 11:47
